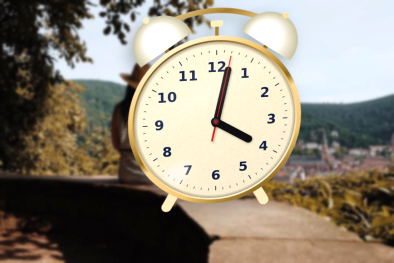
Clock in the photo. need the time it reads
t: 4:02:02
